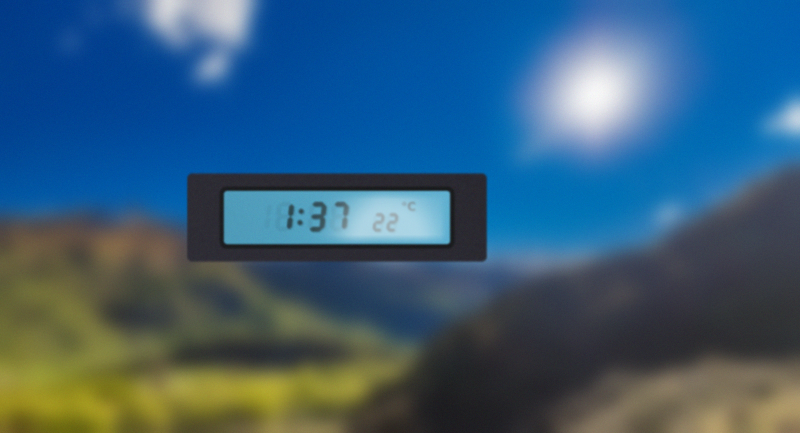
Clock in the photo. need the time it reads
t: 1:37
